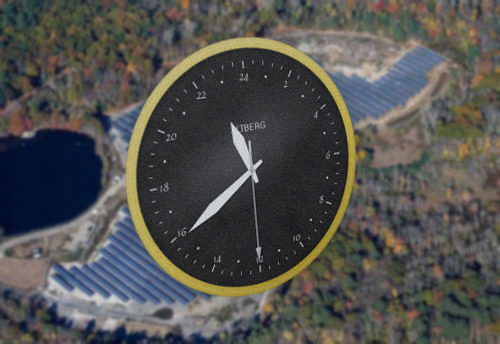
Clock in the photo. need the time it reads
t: 22:39:30
